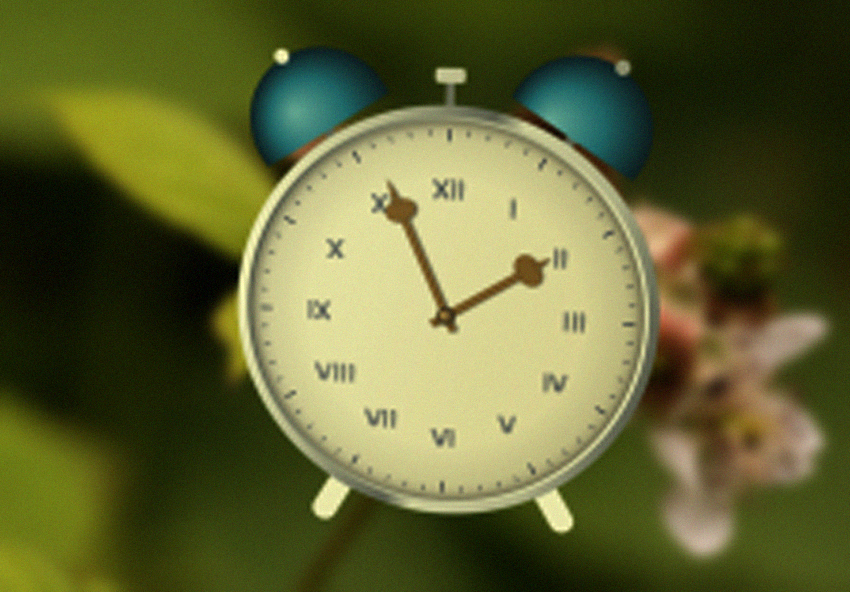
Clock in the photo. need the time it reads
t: 1:56
